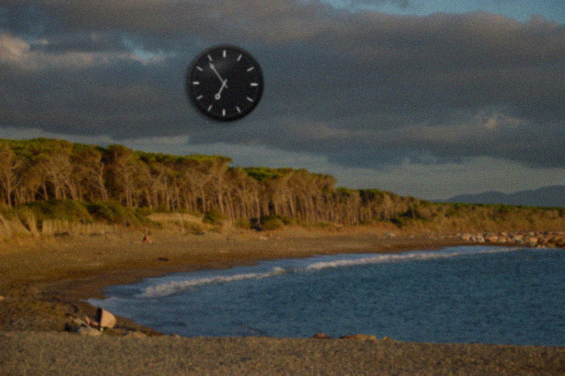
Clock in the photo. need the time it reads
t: 6:54
